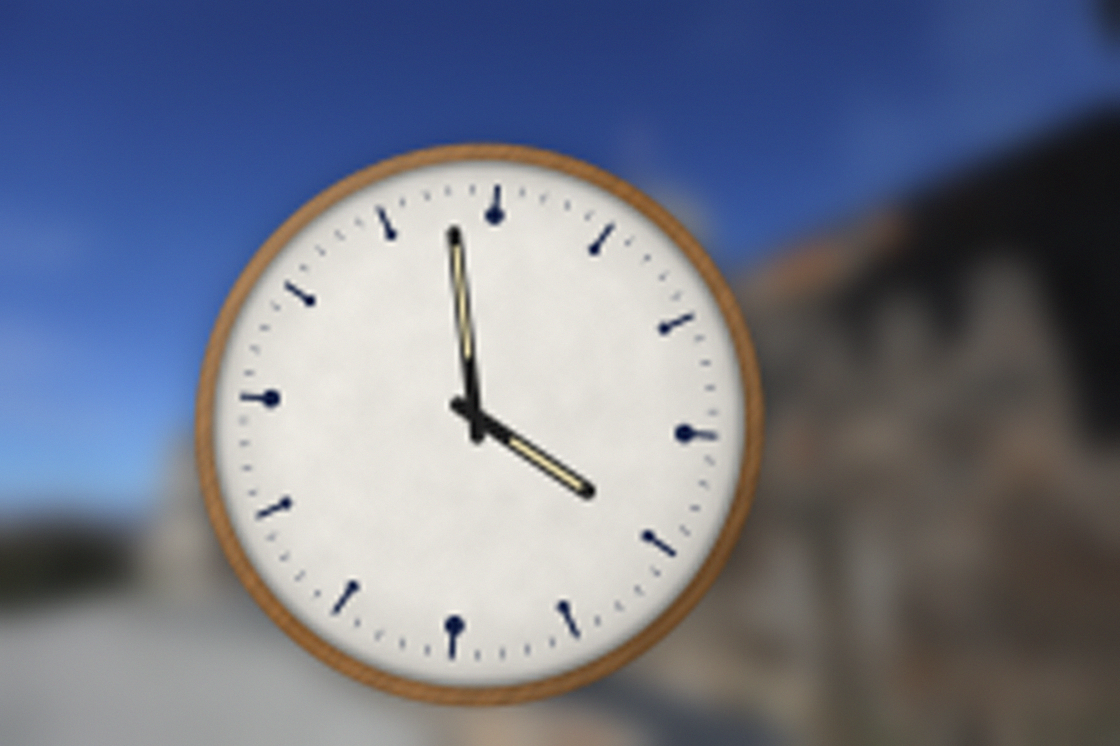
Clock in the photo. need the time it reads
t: 3:58
